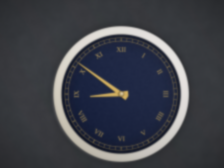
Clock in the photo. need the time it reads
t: 8:51
